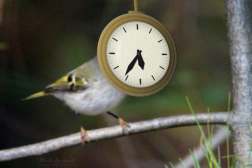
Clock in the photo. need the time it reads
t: 5:36
